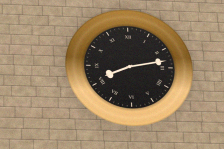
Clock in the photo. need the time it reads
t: 8:13
